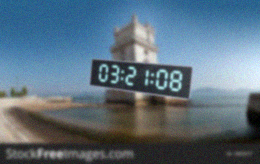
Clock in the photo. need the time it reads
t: 3:21:08
